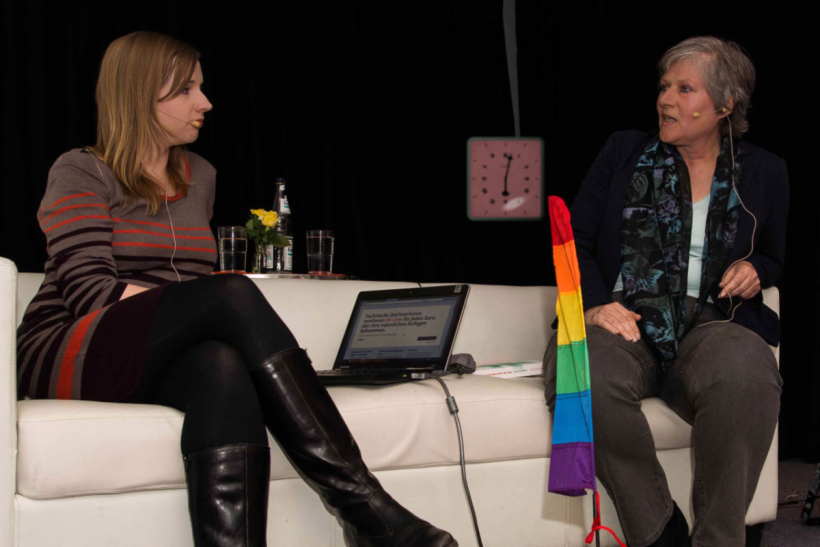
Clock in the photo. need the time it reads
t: 6:02
